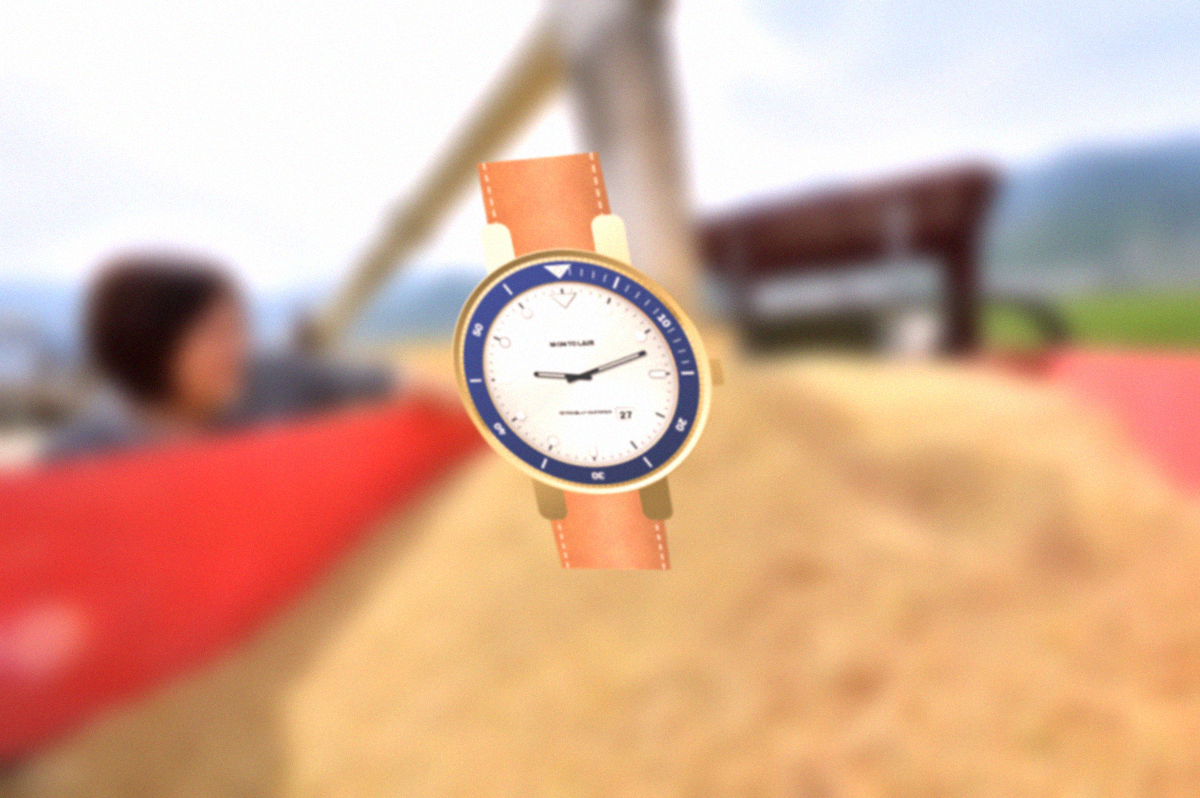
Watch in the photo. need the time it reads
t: 9:12
